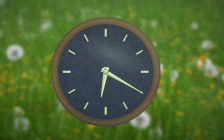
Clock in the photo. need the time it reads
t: 6:20
